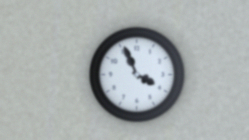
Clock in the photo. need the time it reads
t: 3:56
